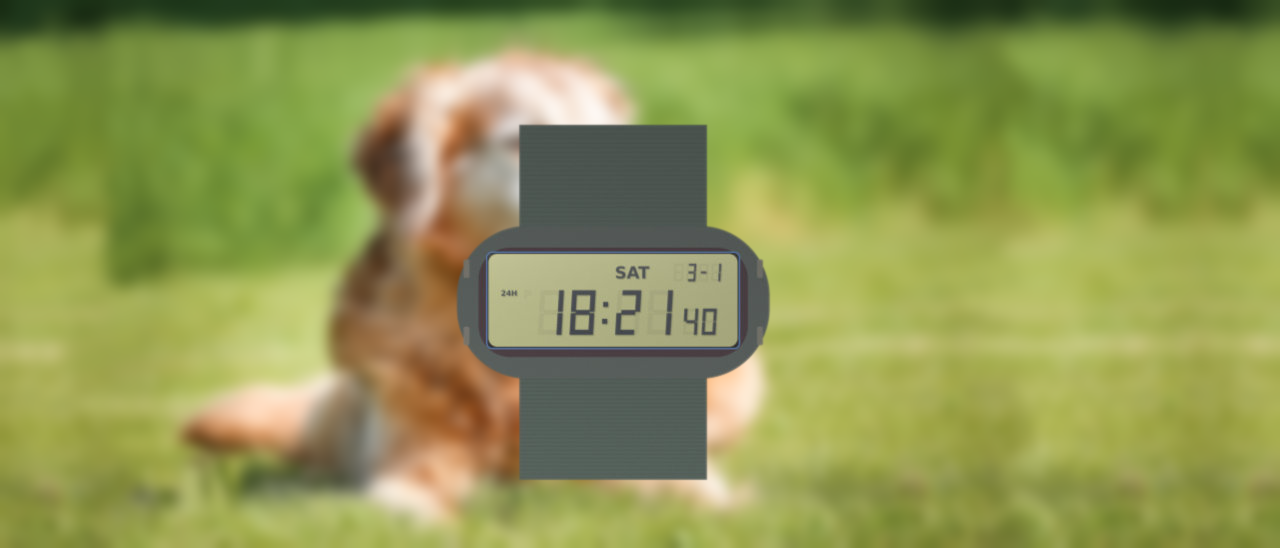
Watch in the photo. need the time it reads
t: 18:21:40
